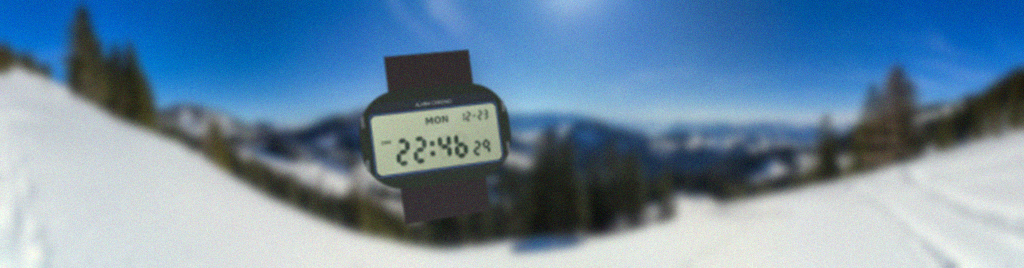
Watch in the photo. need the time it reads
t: 22:46:29
